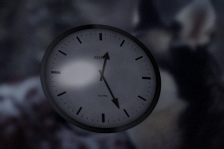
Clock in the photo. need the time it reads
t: 12:26
